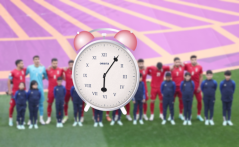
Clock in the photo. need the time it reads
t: 6:06
